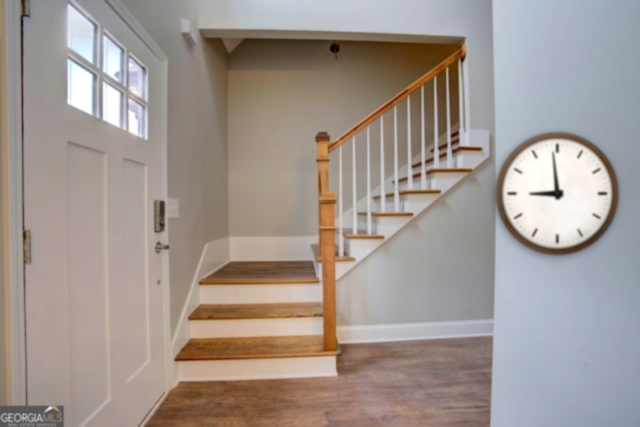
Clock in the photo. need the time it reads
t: 8:59
